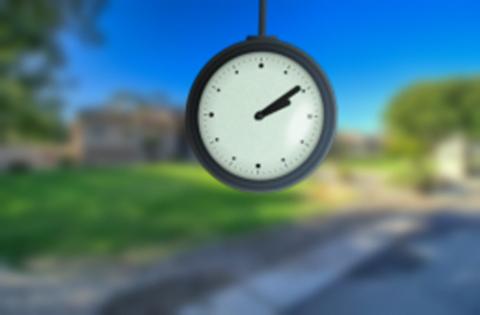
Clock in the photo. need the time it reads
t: 2:09
